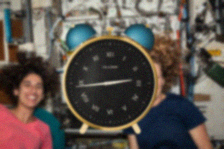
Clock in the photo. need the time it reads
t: 2:44
